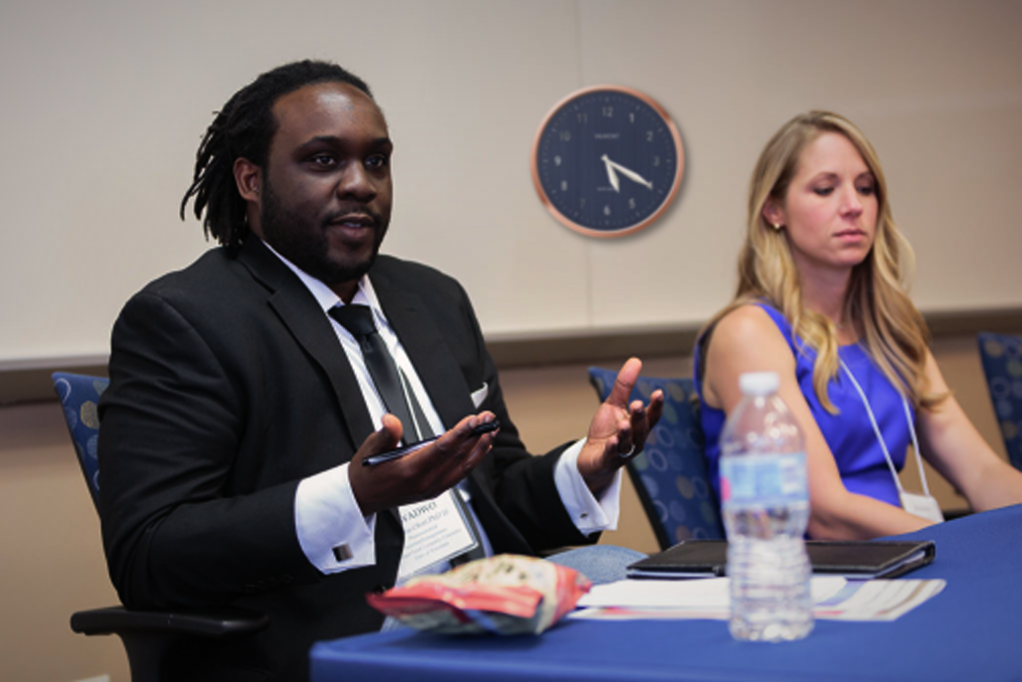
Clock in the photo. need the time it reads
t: 5:20
